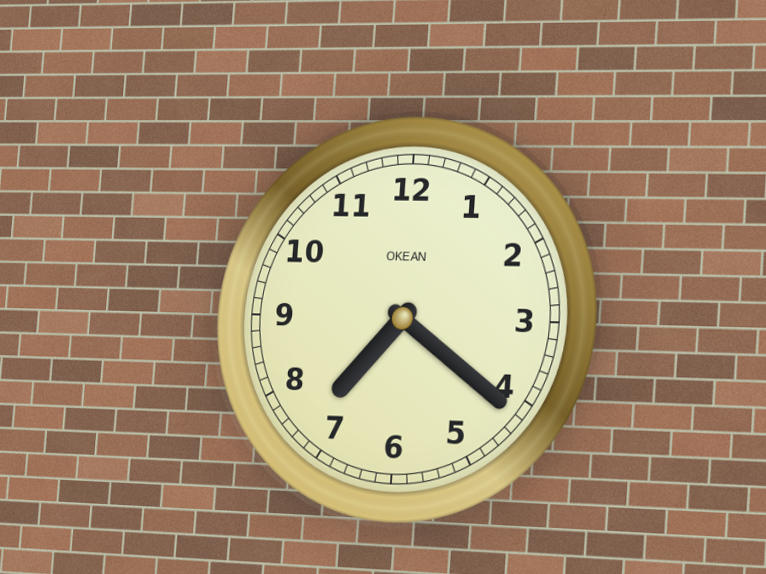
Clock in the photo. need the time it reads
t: 7:21
